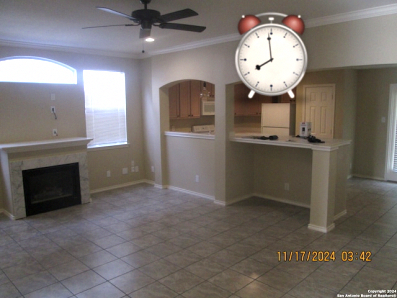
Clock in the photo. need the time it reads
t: 7:59
